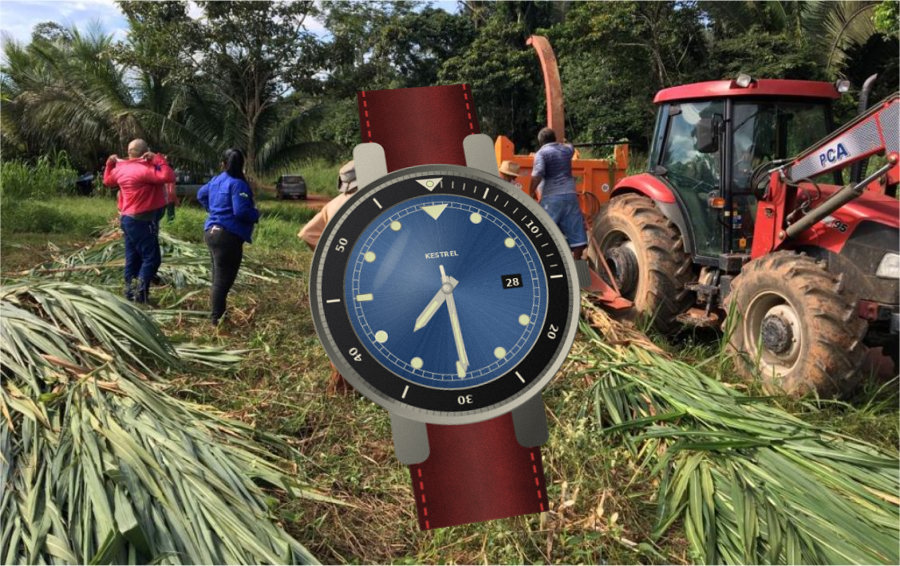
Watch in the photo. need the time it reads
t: 7:29:29
